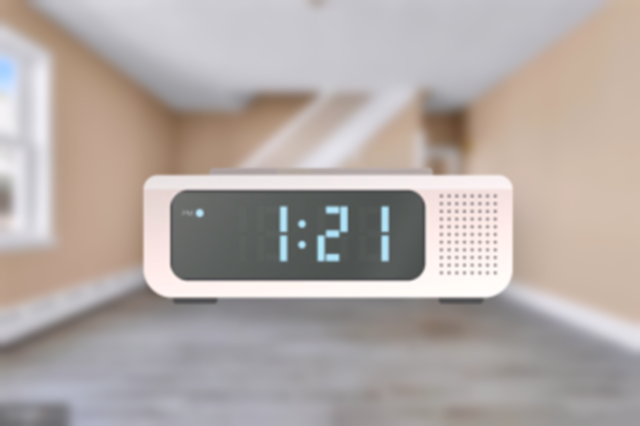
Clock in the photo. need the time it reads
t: 1:21
